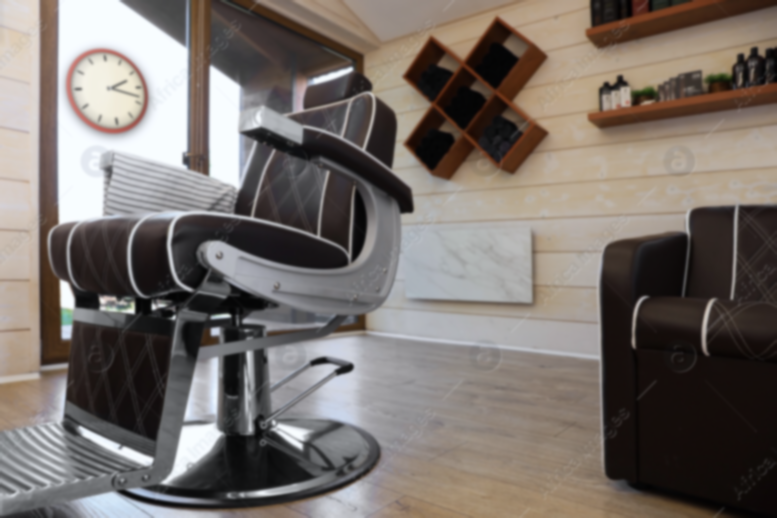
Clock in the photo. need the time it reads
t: 2:18
